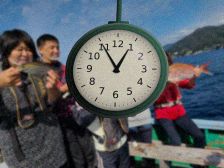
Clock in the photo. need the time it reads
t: 12:55
